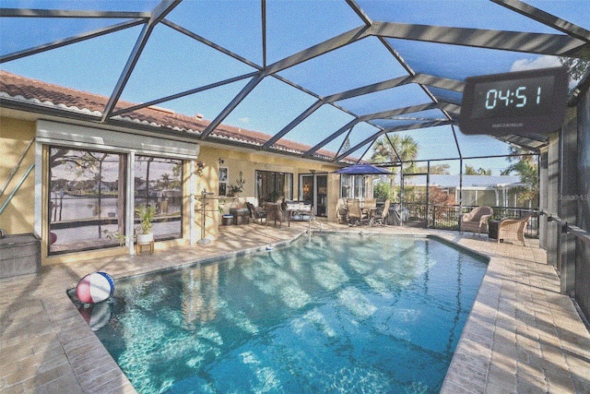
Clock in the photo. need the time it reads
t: 4:51
